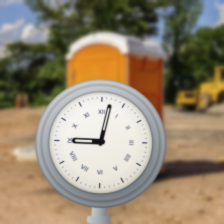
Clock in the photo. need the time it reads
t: 9:02
